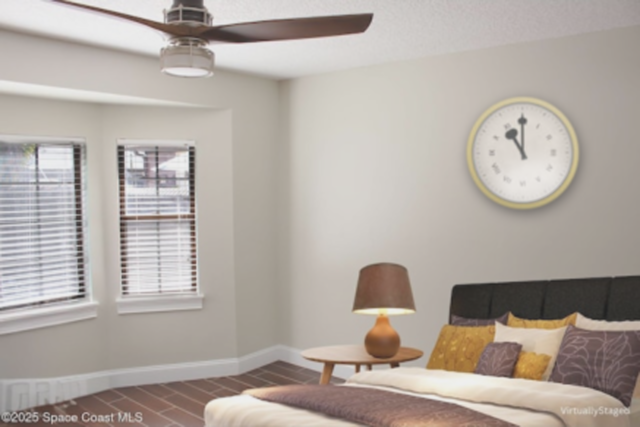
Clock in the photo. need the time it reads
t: 11:00
